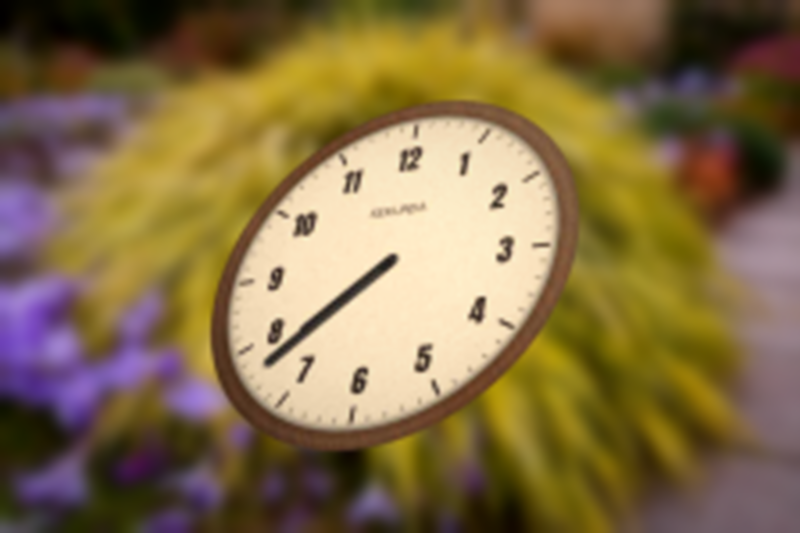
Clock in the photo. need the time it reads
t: 7:38
